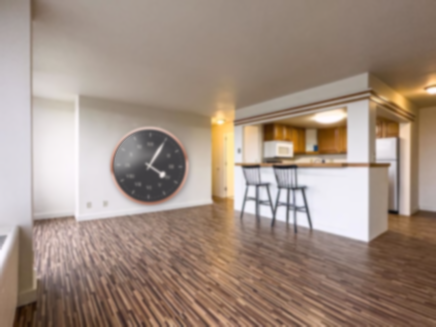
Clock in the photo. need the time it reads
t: 4:05
